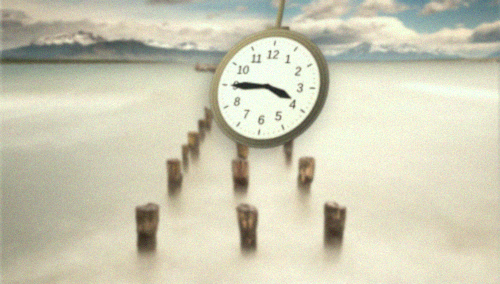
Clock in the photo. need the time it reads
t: 3:45
